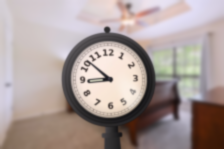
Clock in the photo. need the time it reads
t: 8:52
